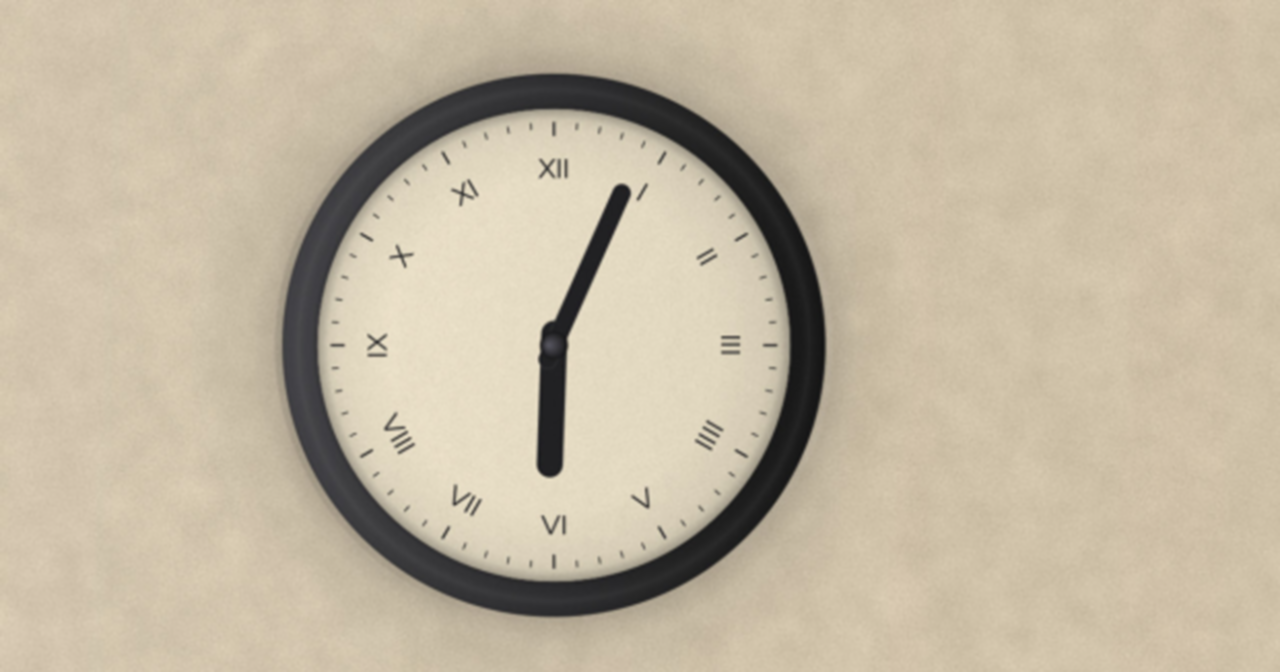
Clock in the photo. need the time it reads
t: 6:04
